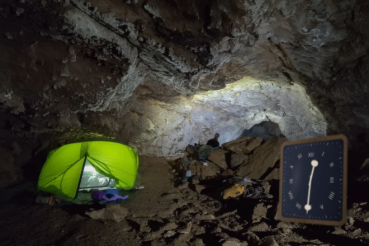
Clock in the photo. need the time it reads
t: 12:31
